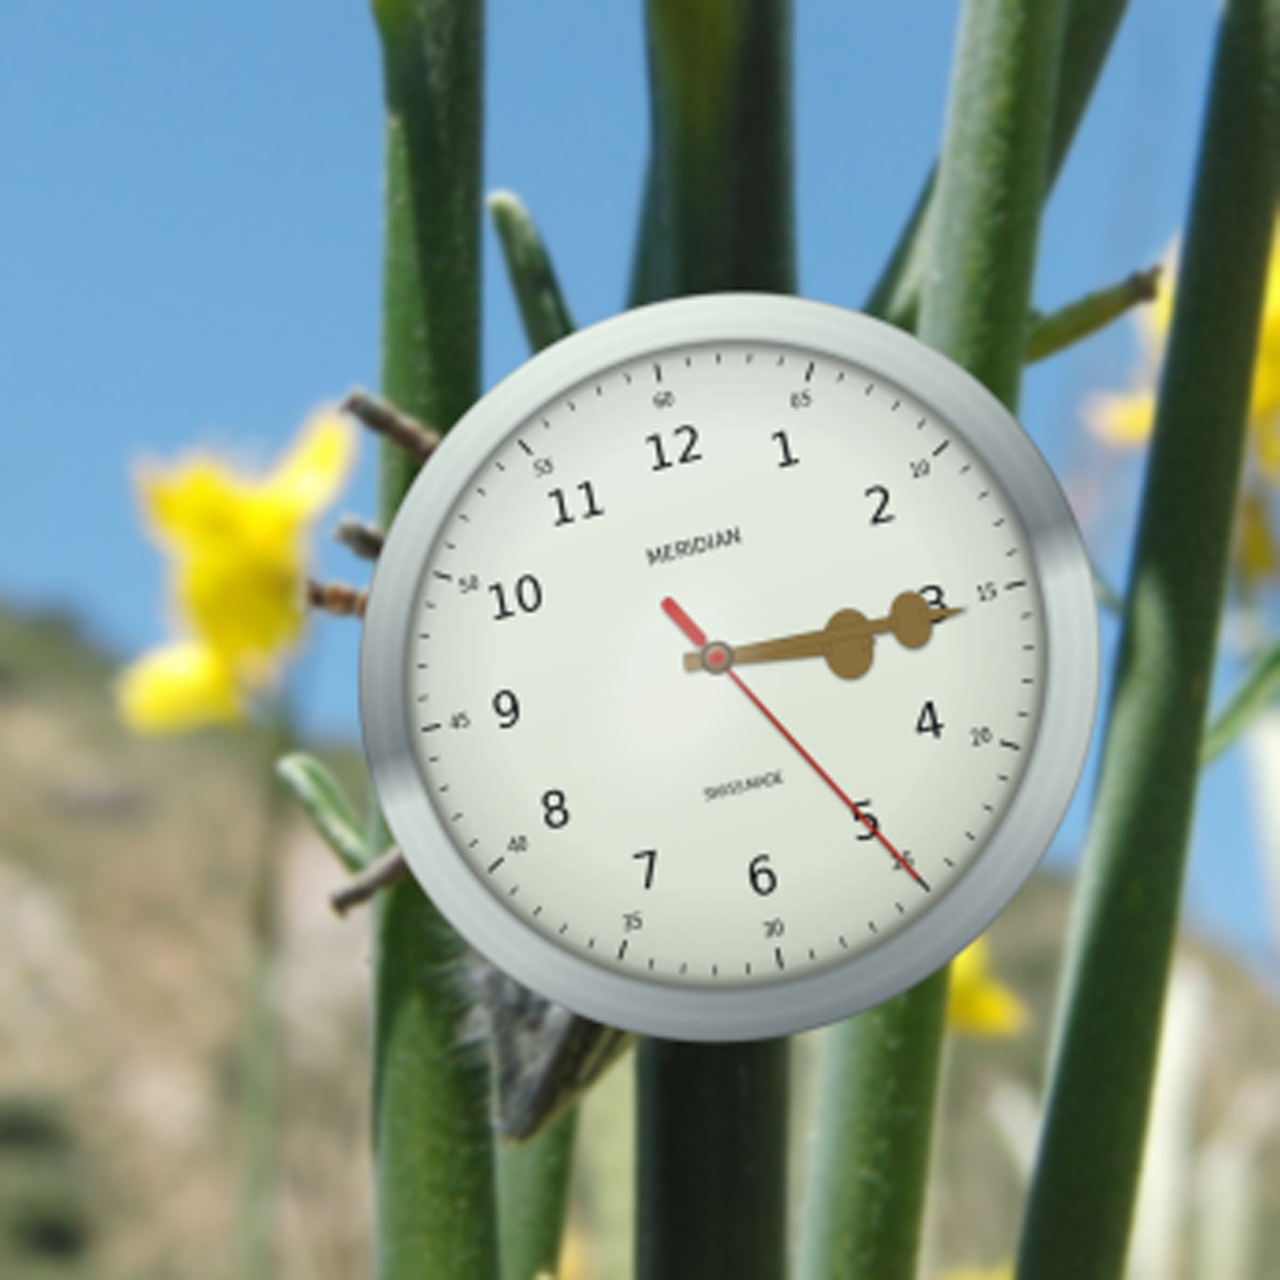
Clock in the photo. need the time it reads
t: 3:15:25
